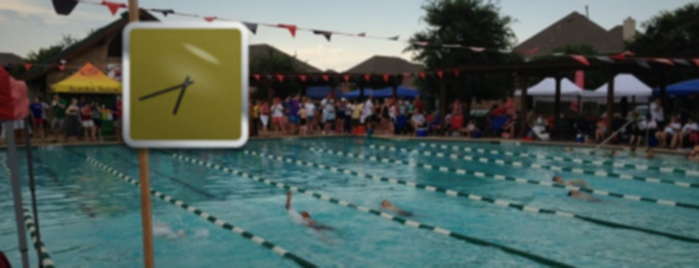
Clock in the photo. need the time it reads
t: 6:42
